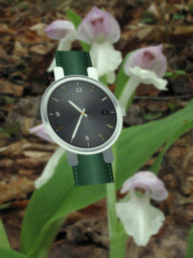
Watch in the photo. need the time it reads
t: 10:35
